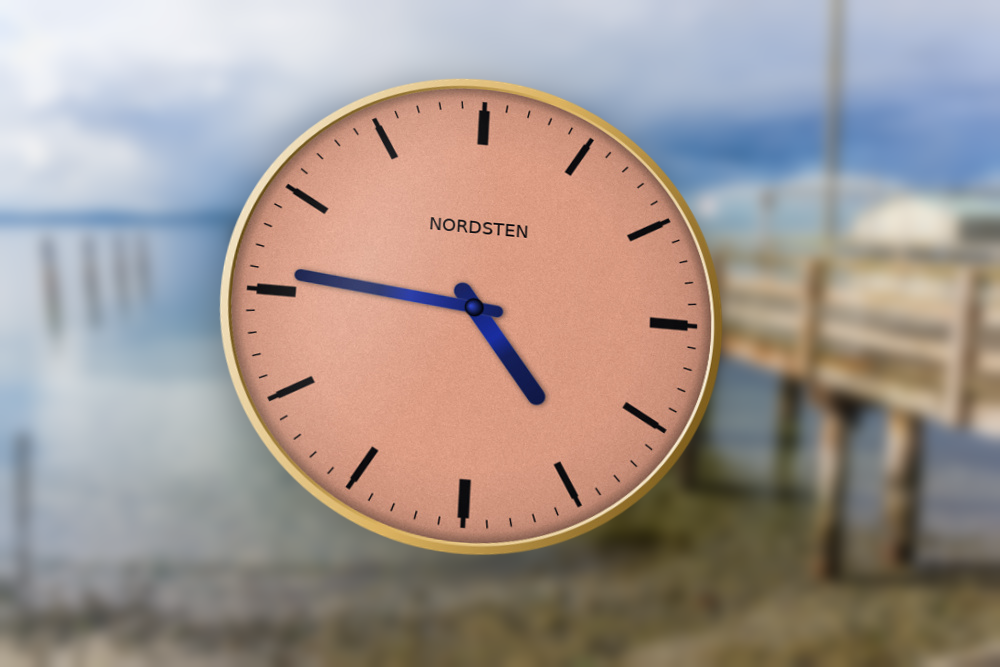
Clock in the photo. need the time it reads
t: 4:46
